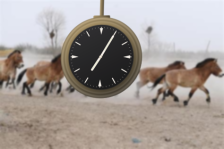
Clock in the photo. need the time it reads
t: 7:05
